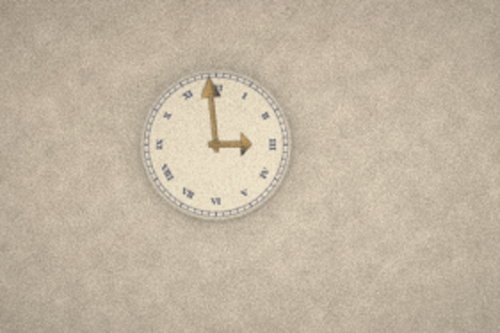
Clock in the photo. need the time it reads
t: 2:59
